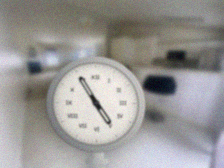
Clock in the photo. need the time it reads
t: 4:55
